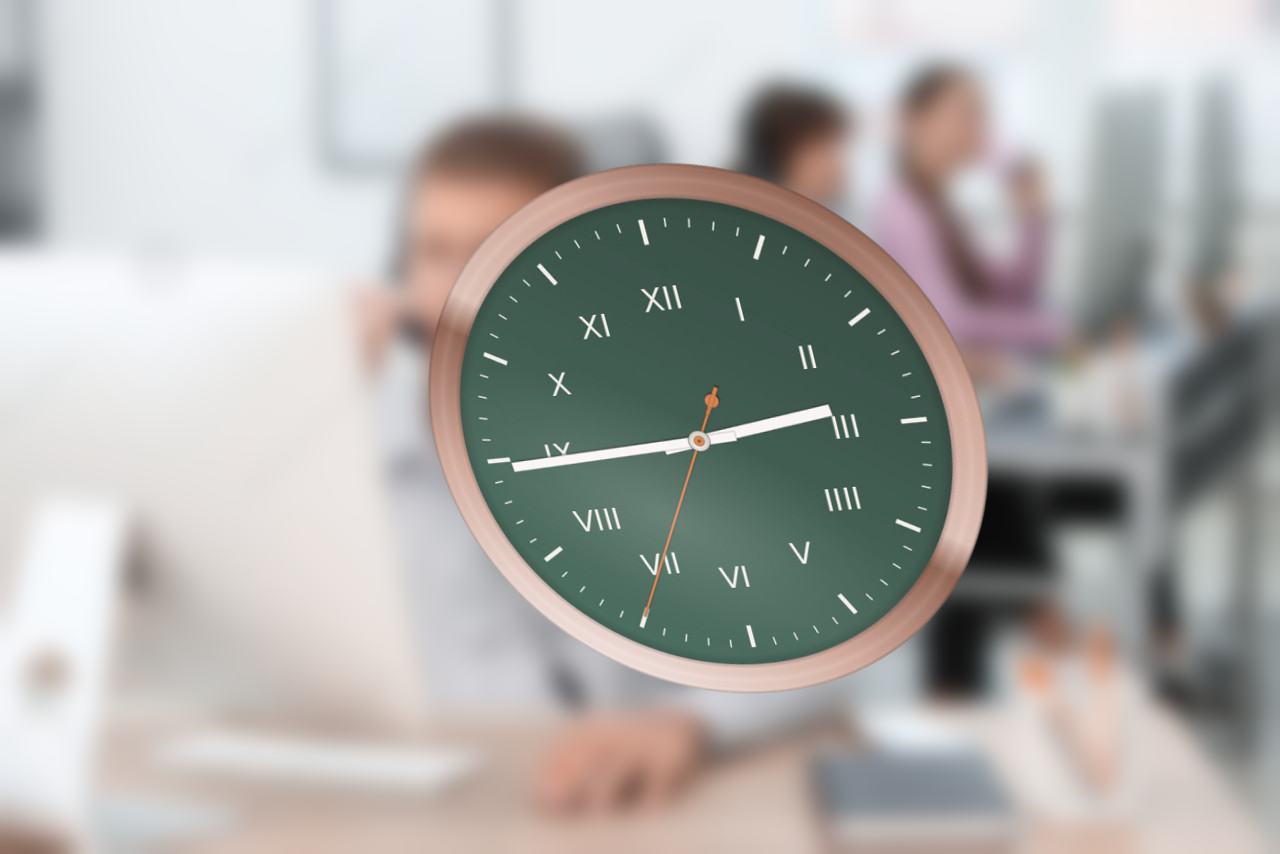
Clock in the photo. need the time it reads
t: 2:44:35
